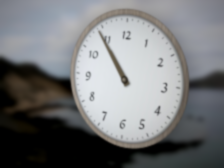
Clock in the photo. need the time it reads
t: 10:54
